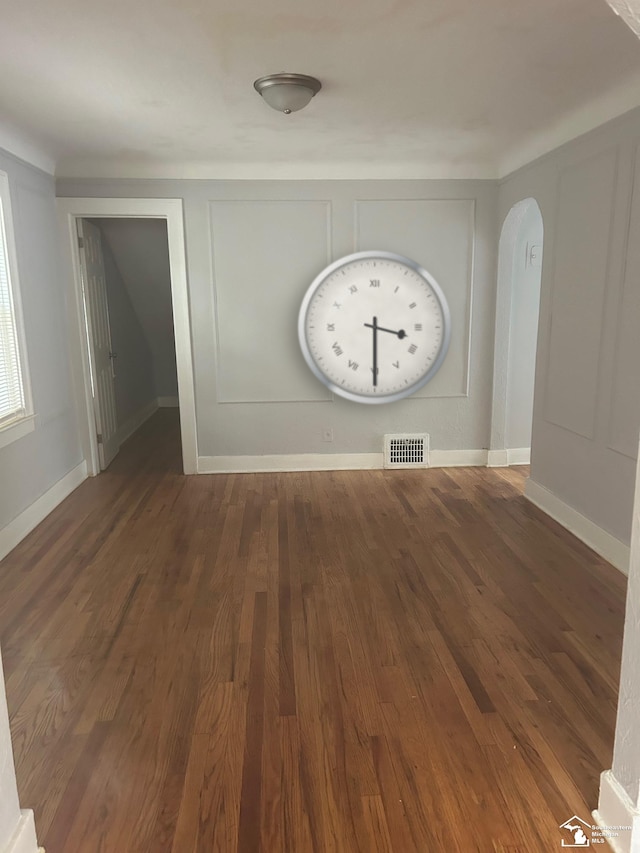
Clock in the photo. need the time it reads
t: 3:30
